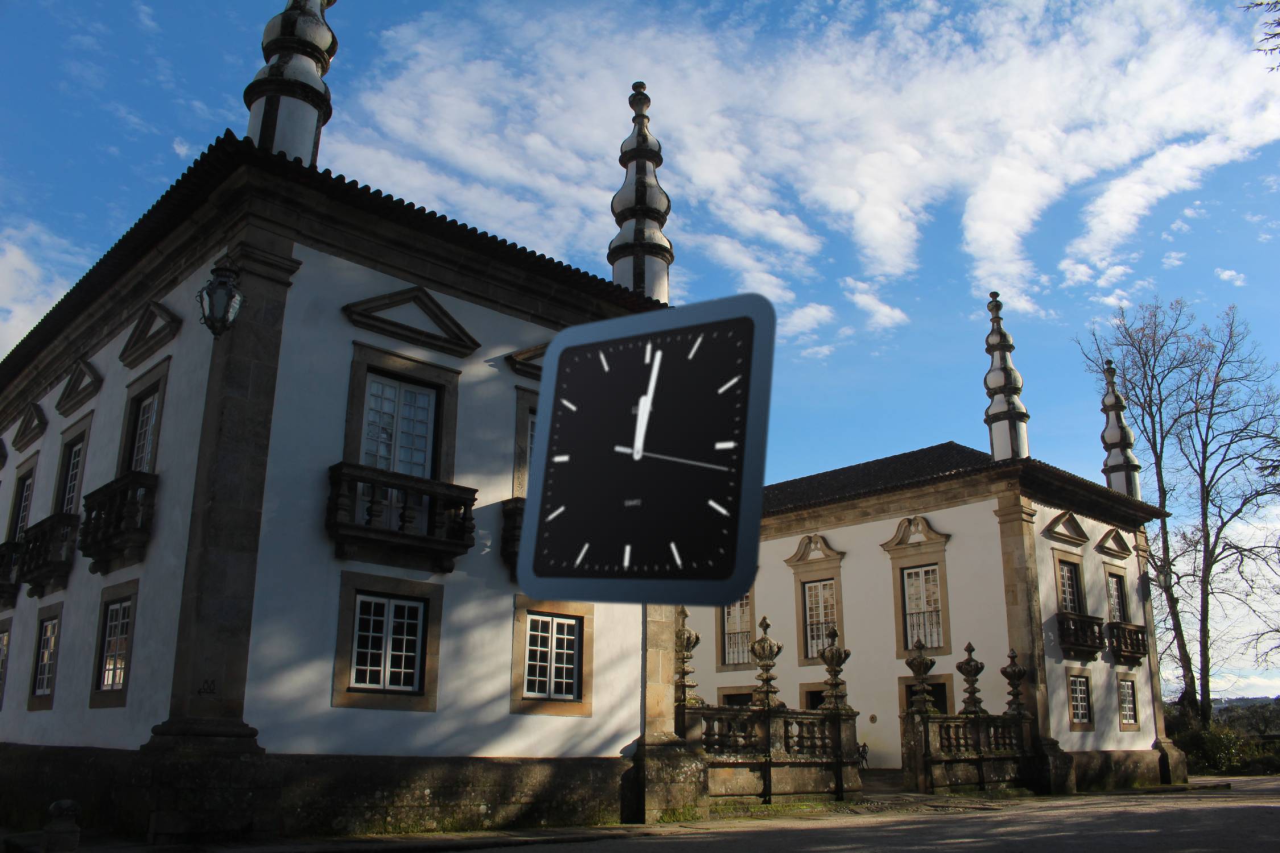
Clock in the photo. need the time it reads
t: 12:01:17
